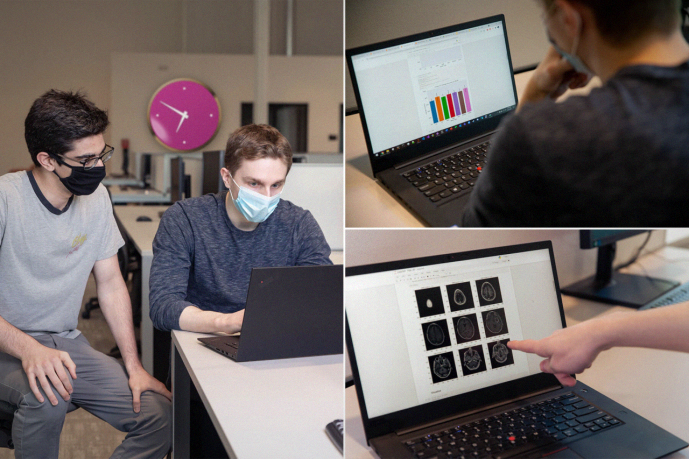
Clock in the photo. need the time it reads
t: 6:50
